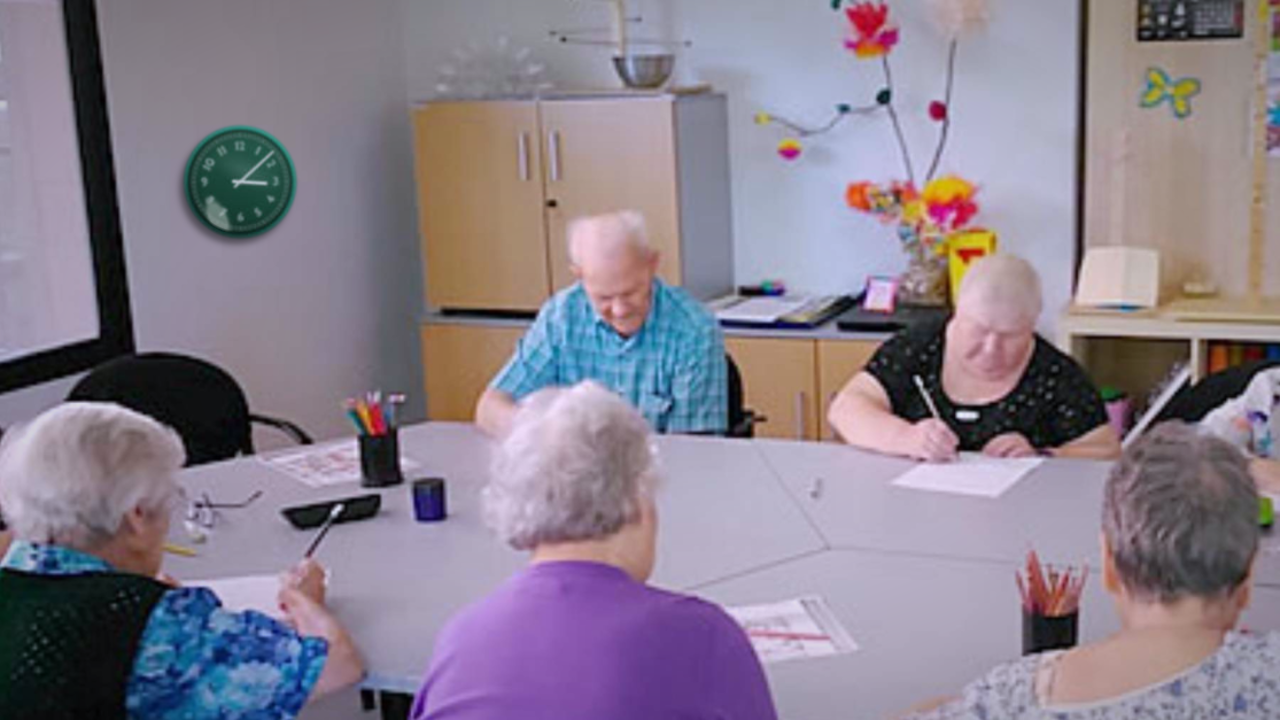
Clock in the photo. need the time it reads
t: 3:08
